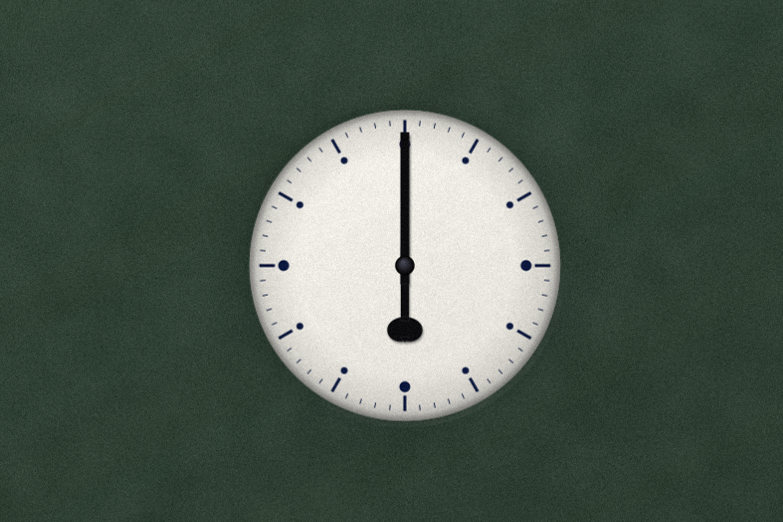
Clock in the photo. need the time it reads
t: 6:00
